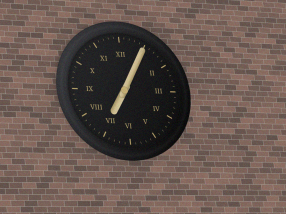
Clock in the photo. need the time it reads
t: 7:05
